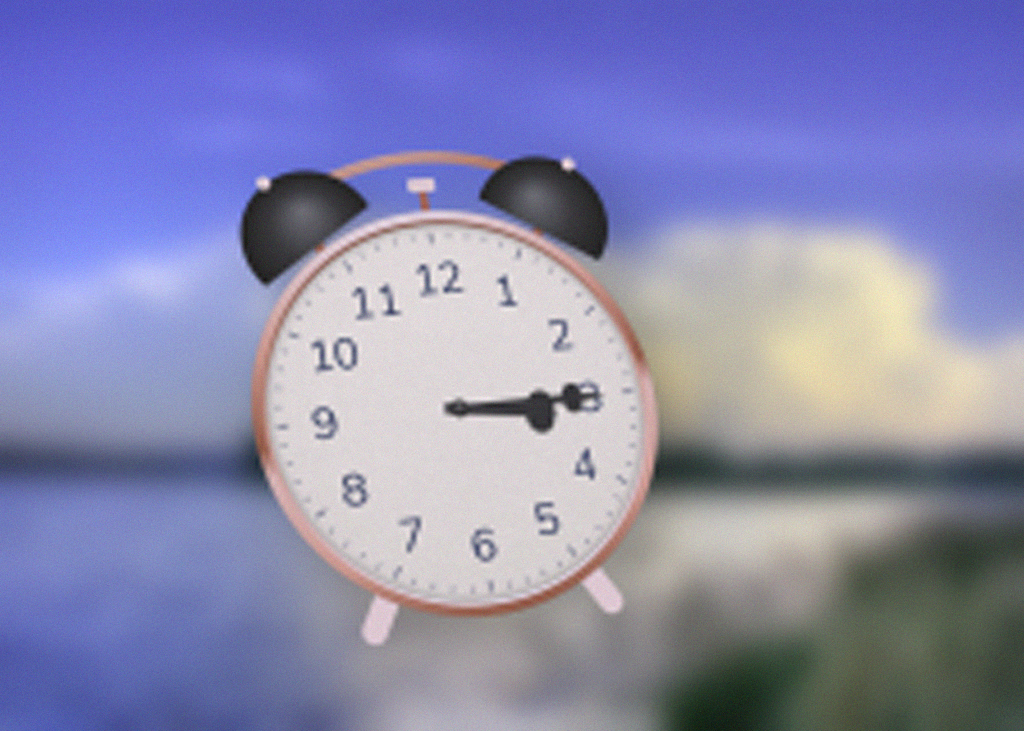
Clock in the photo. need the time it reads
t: 3:15
